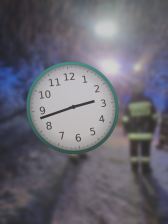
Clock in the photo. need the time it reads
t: 2:43
